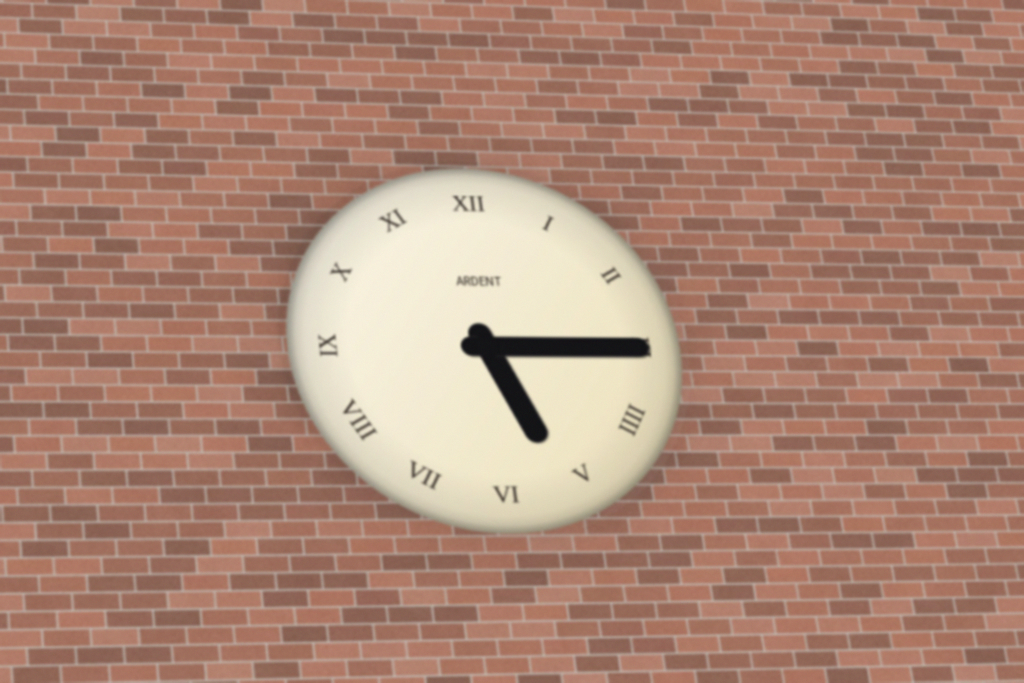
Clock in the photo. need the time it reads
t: 5:15
